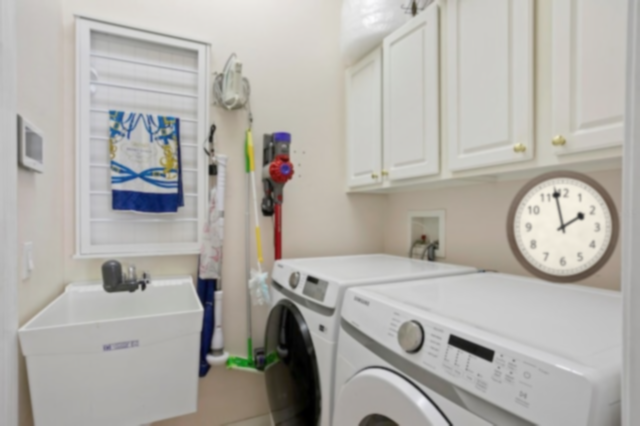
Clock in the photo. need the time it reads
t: 1:58
